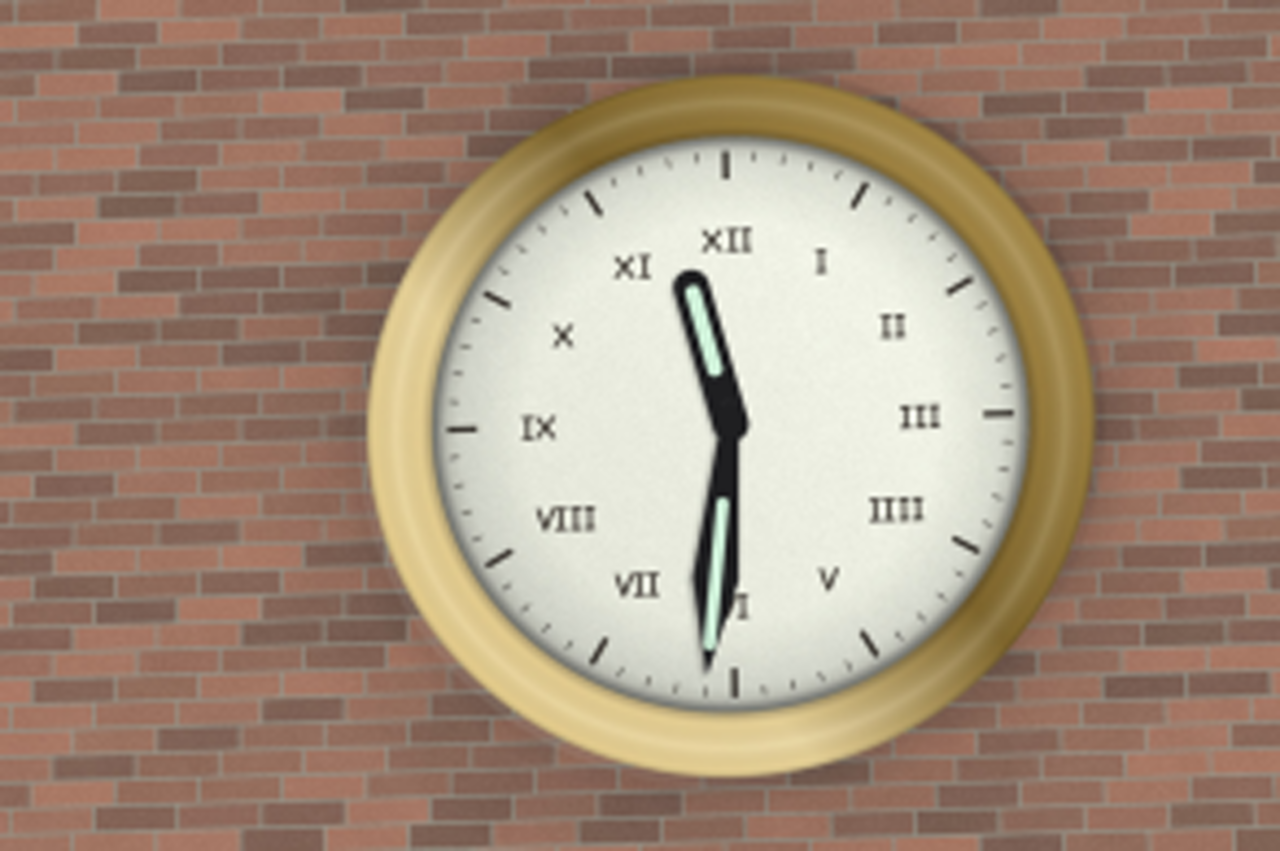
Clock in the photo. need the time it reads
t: 11:31
